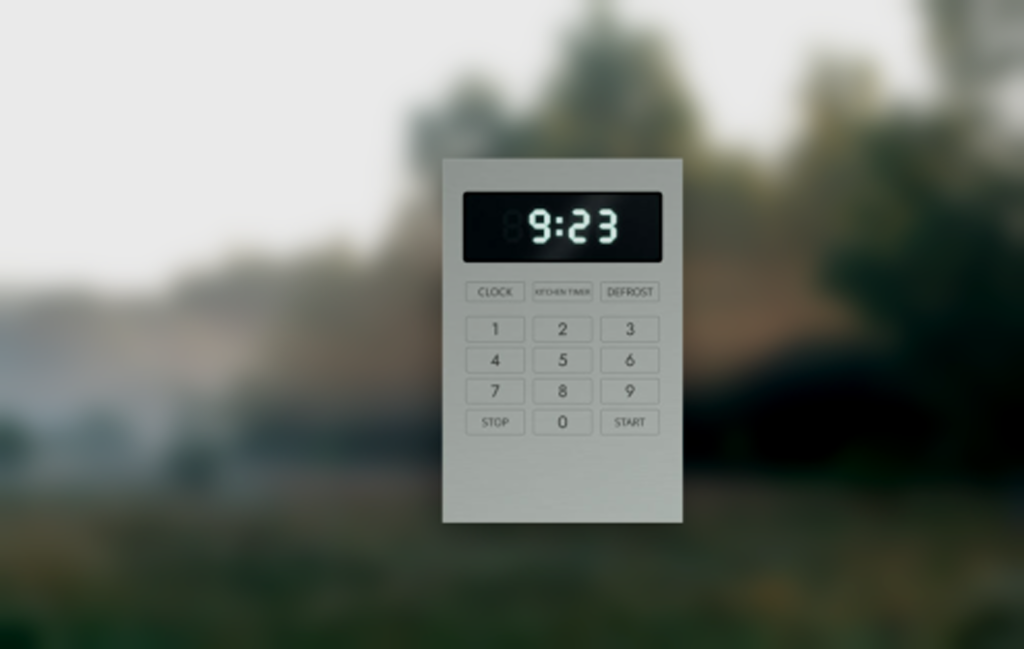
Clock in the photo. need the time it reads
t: 9:23
